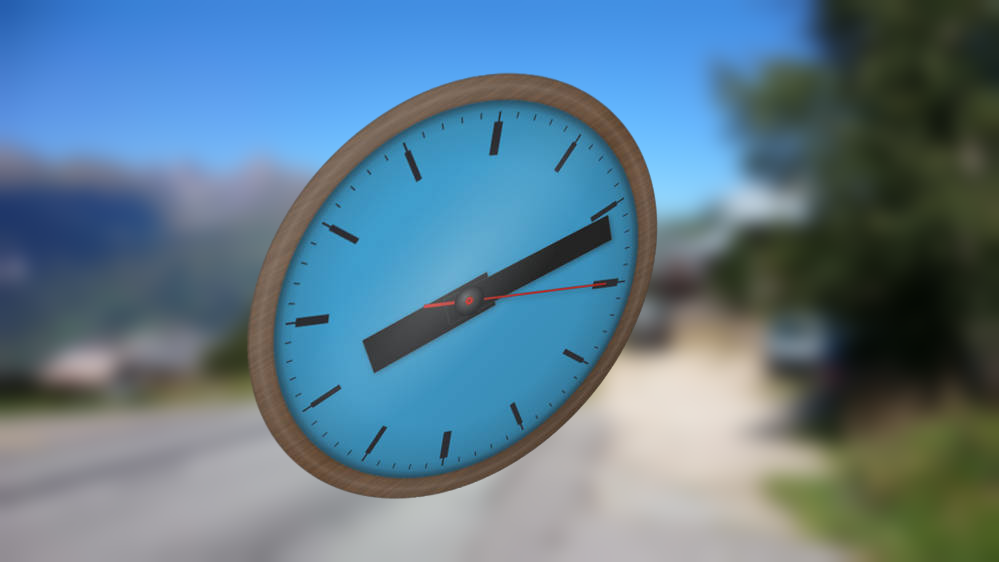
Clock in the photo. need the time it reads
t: 8:11:15
